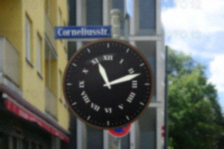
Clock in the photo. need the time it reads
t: 11:12
